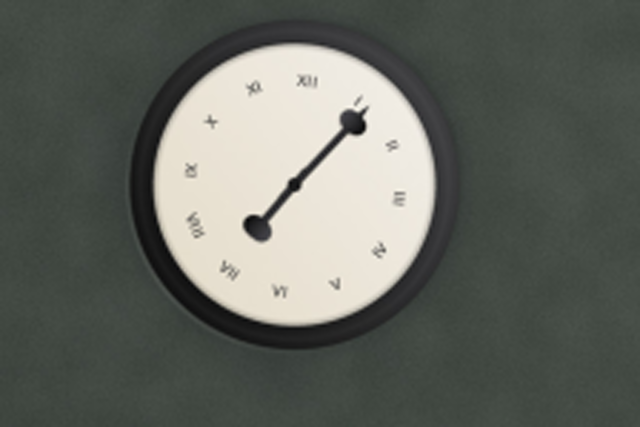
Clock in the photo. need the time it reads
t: 7:06
